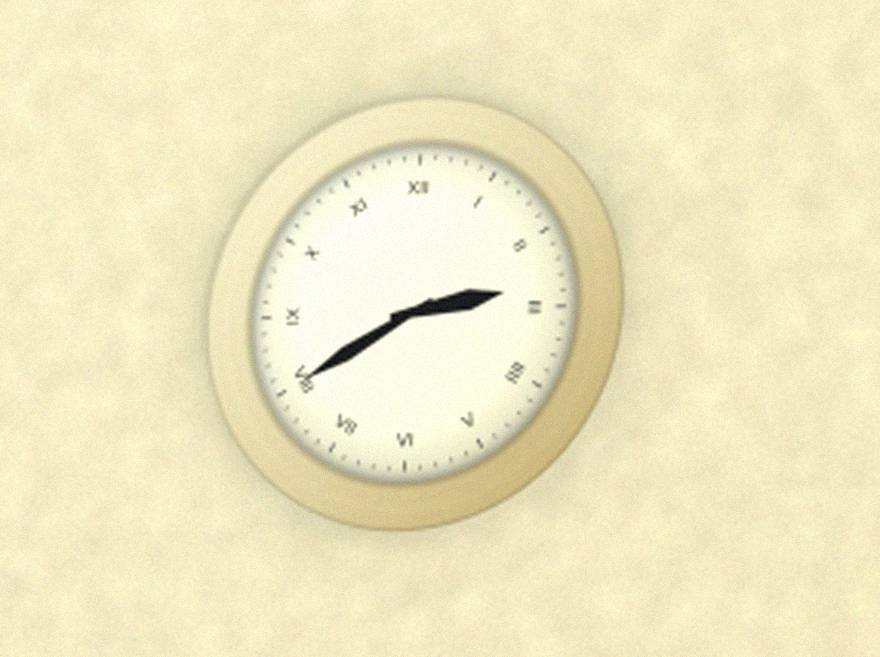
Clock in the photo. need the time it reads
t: 2:40
